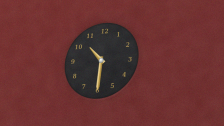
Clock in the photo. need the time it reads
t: 10:30
